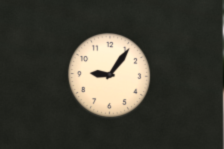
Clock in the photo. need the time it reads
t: 9:06
